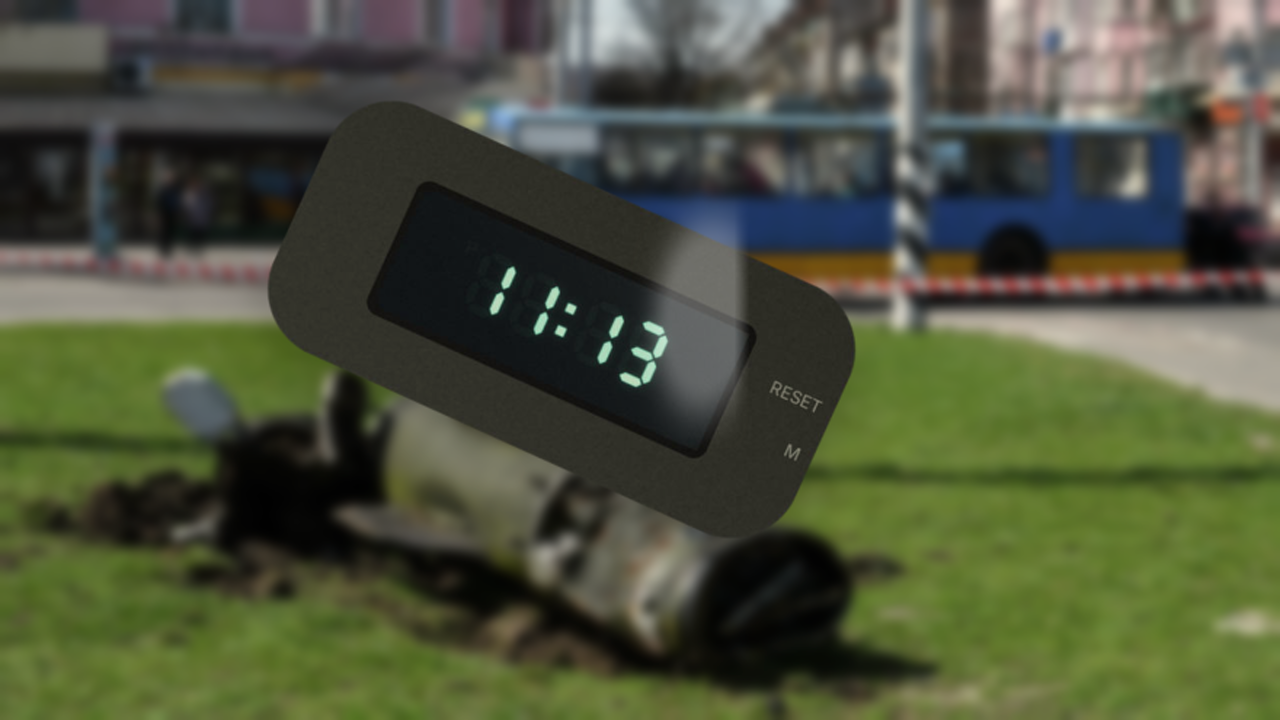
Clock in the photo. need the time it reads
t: 11:13
